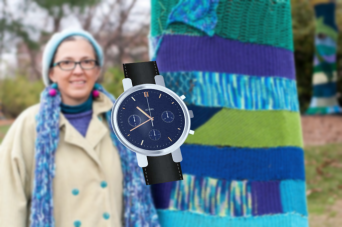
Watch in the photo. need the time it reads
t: 10:41
